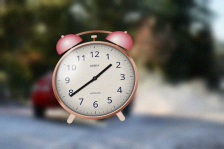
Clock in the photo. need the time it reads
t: 1:39
